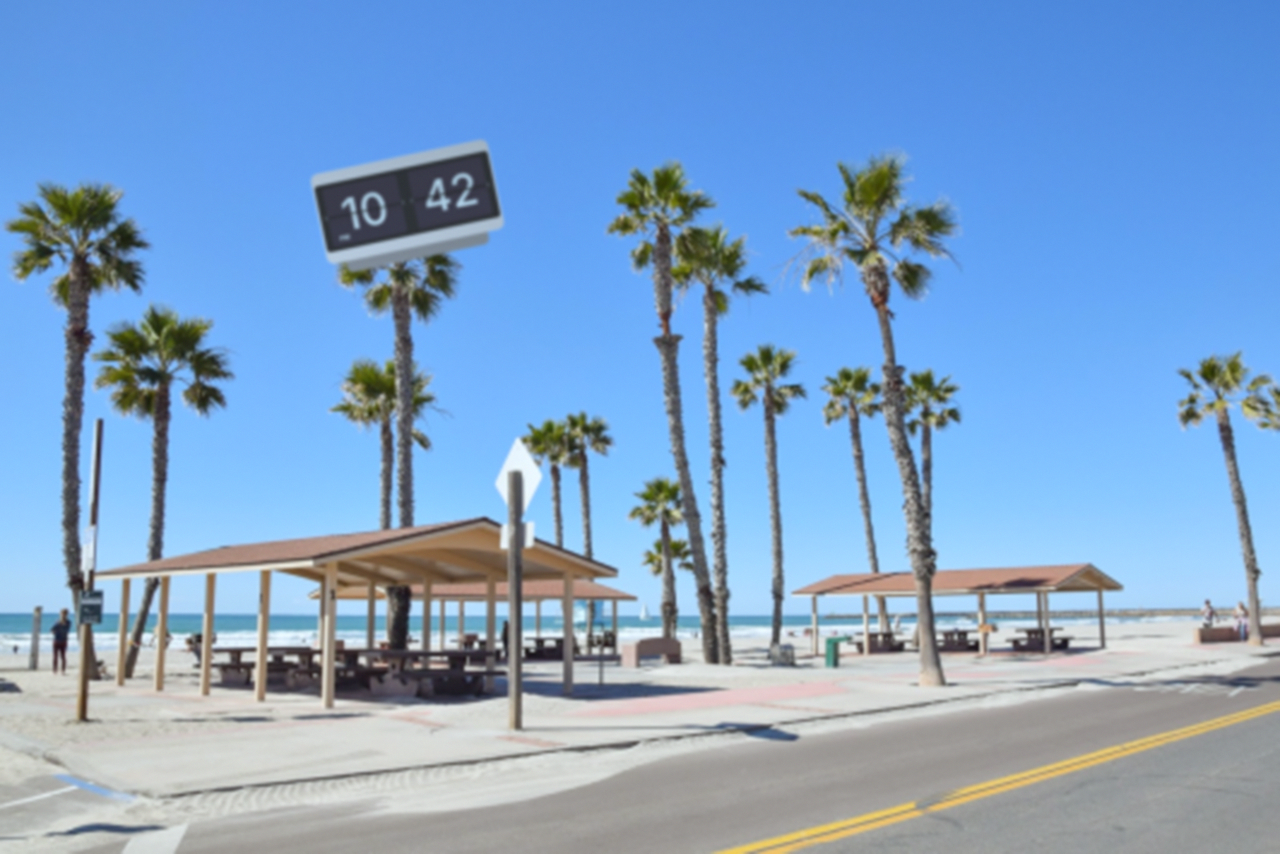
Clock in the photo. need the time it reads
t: 10:42
